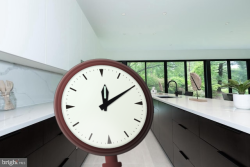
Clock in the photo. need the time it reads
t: 12:10
